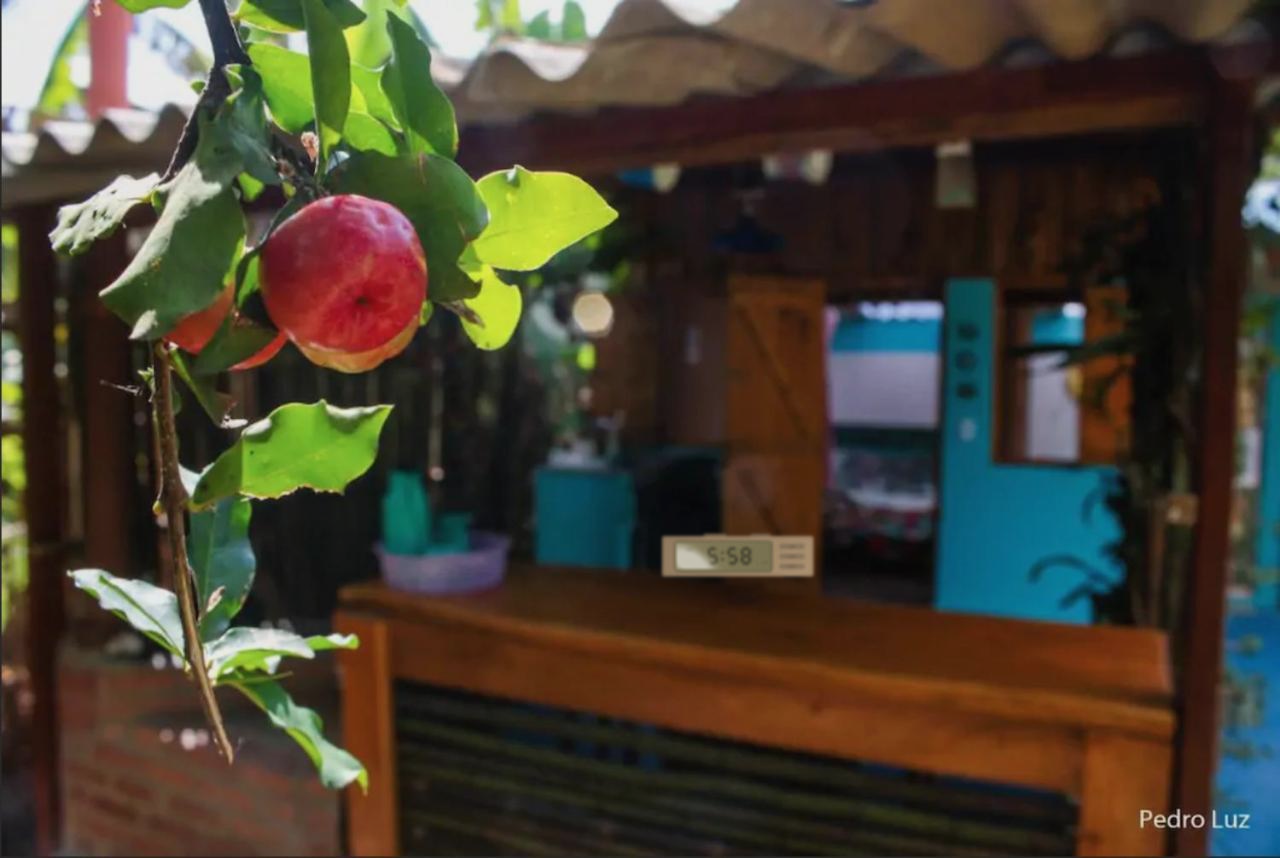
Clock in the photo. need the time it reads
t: 5:58
